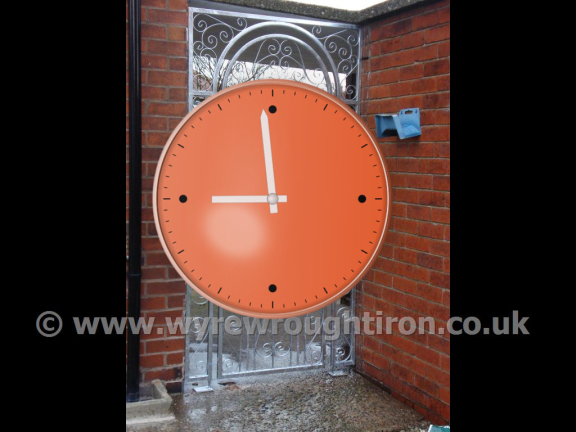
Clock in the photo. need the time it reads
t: 8:59
